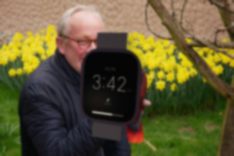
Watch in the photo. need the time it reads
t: 3:42
